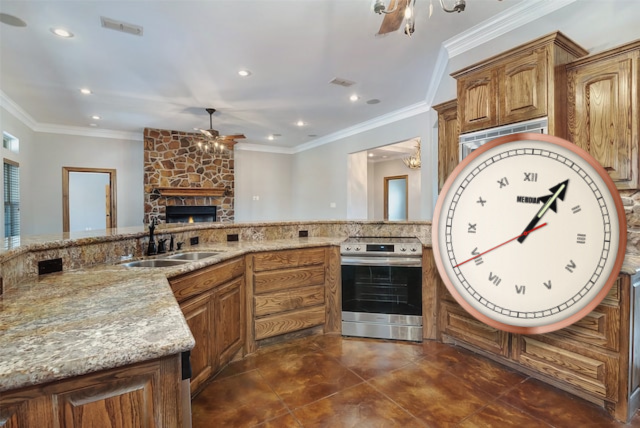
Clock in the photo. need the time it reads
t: 1:05:40
